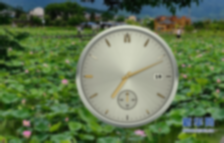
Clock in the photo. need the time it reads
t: 7:11
